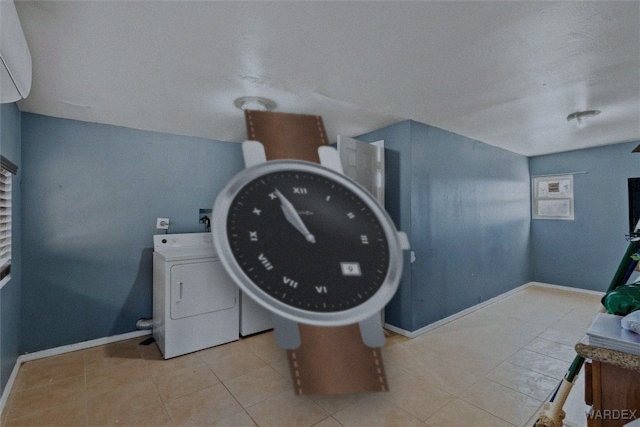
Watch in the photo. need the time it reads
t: 10:56
